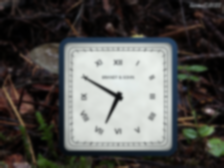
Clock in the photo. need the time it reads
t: 6:50
